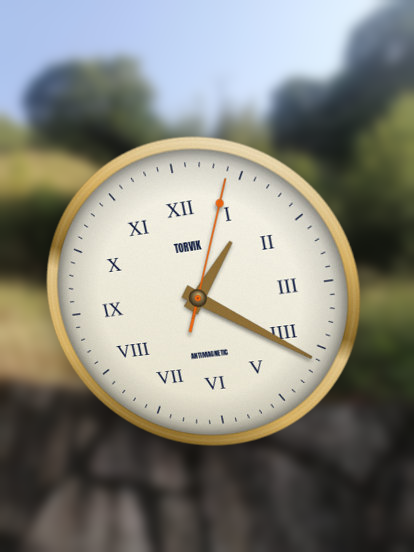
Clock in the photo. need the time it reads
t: 1:21:04
